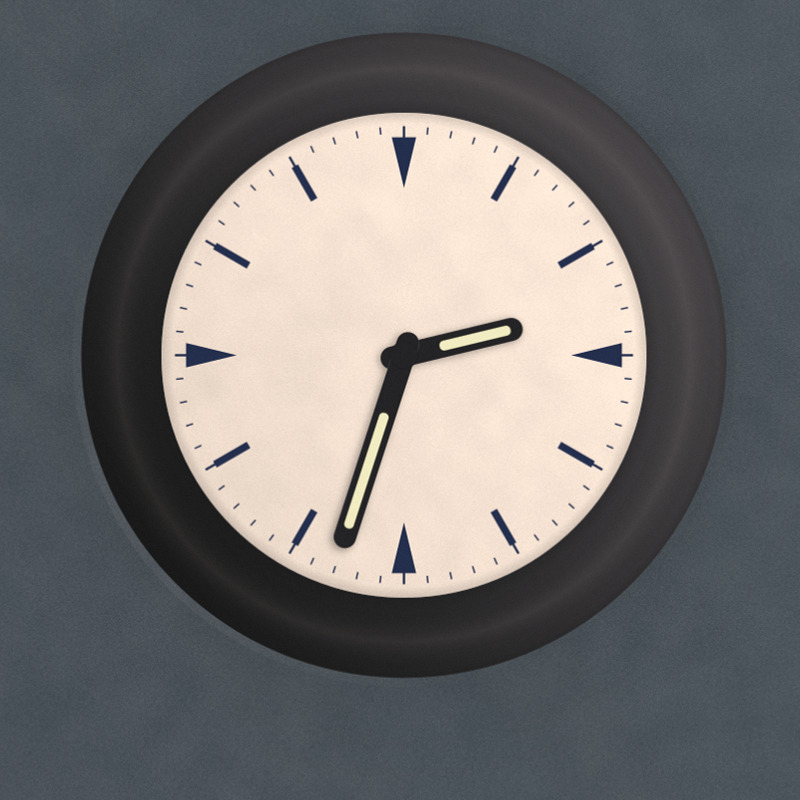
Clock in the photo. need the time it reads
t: 2:33
